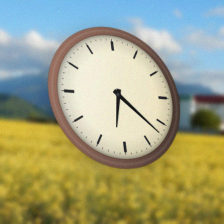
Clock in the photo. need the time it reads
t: 6:22
